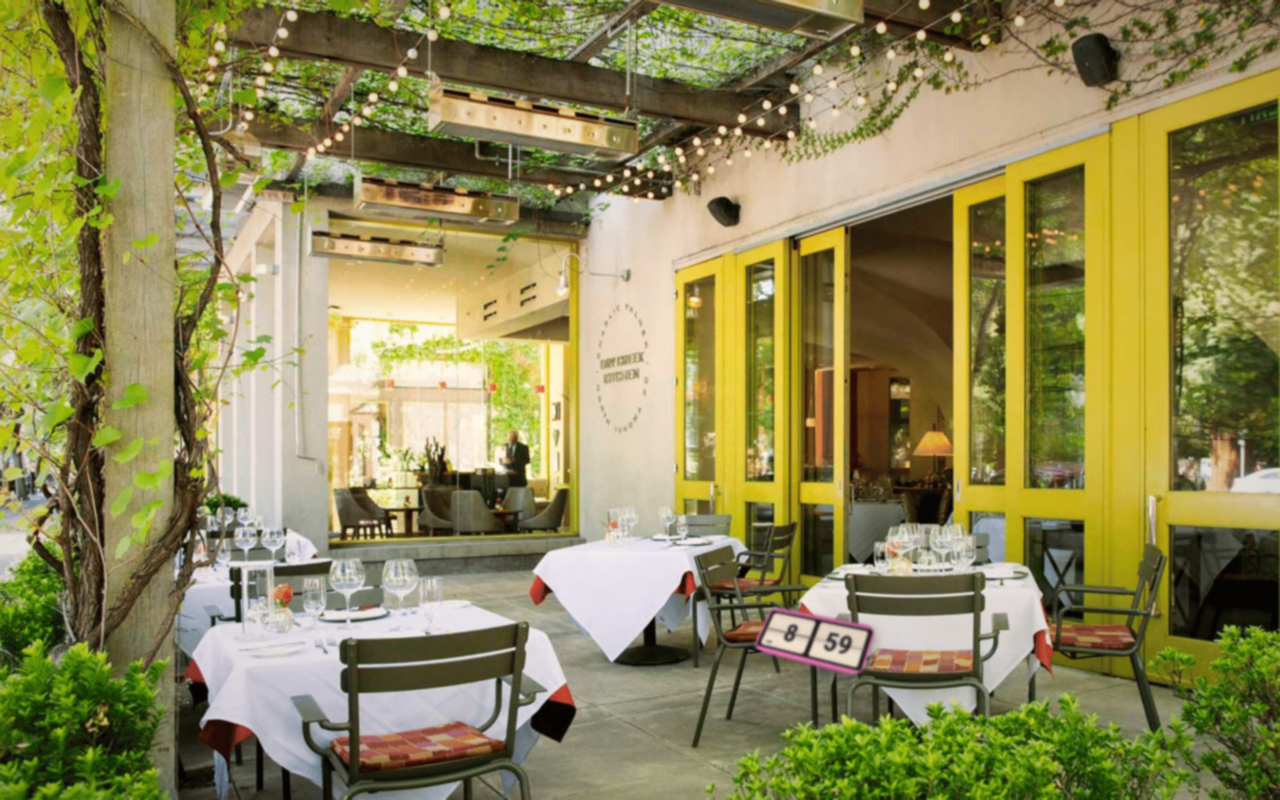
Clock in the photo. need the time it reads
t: 8:59
